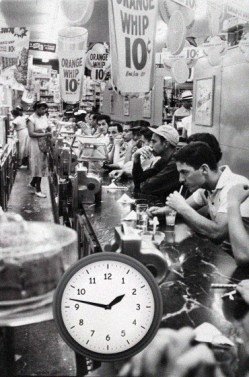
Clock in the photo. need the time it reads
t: 1:47
